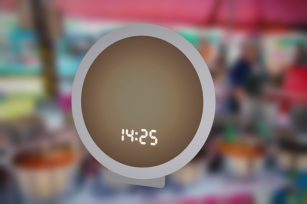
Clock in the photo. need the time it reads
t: 14:25
